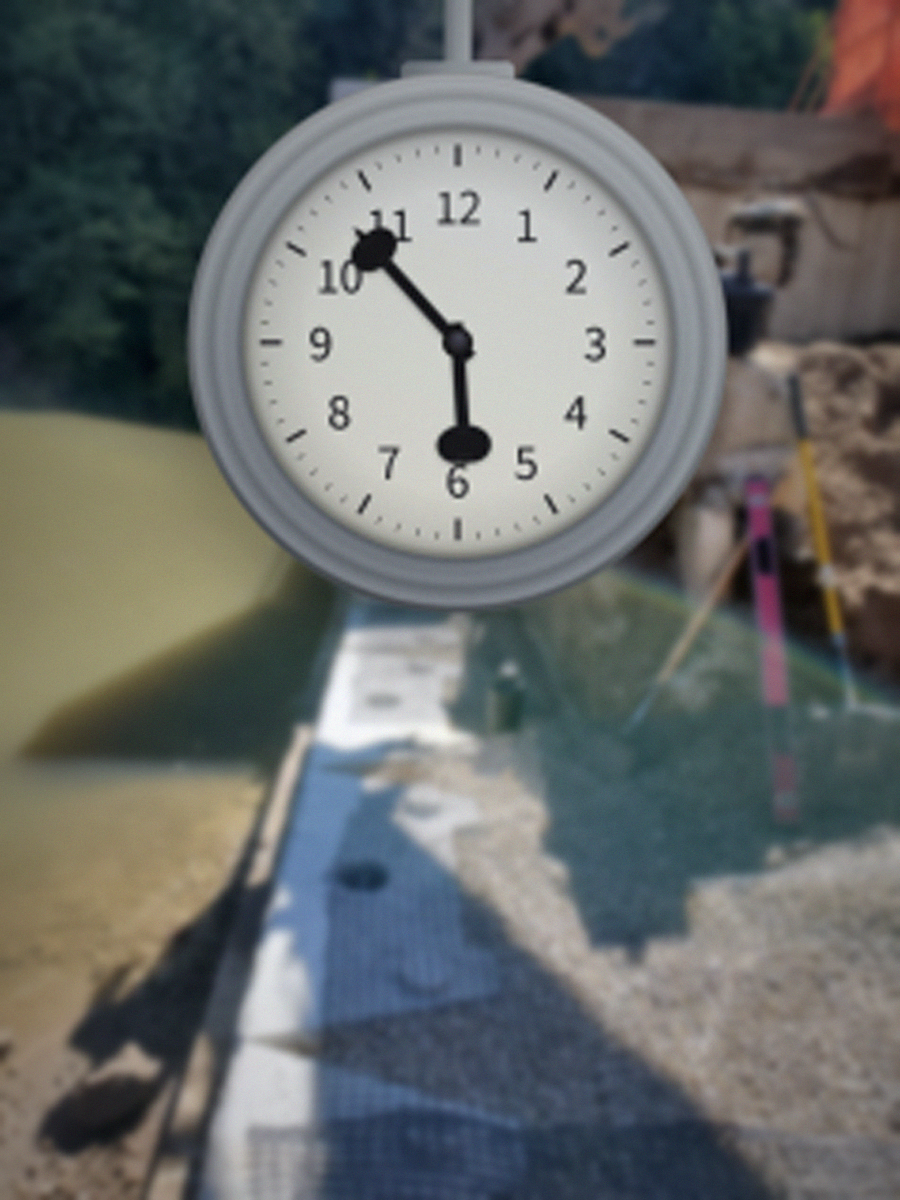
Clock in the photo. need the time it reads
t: 5:53
